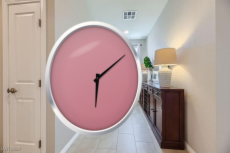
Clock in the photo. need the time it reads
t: 6:09
